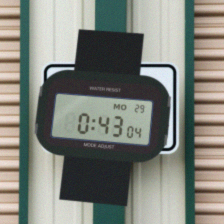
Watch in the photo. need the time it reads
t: 0:43:04
